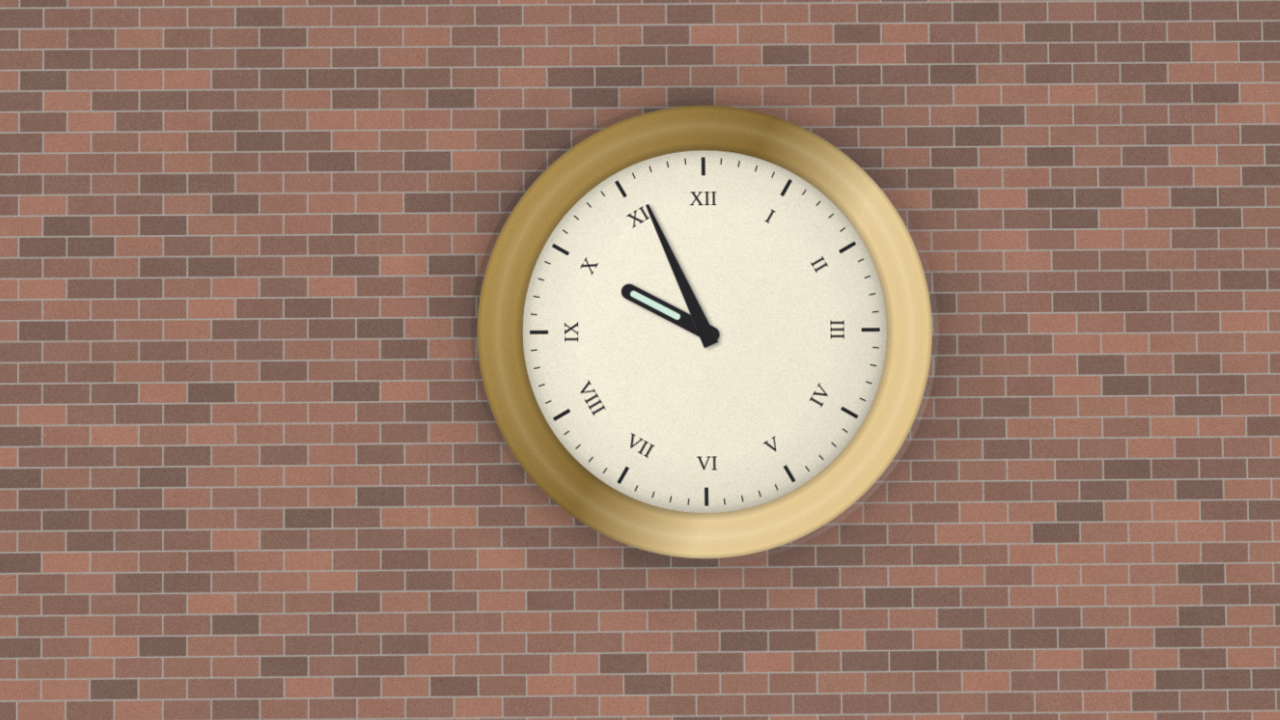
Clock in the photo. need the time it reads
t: 9:56
